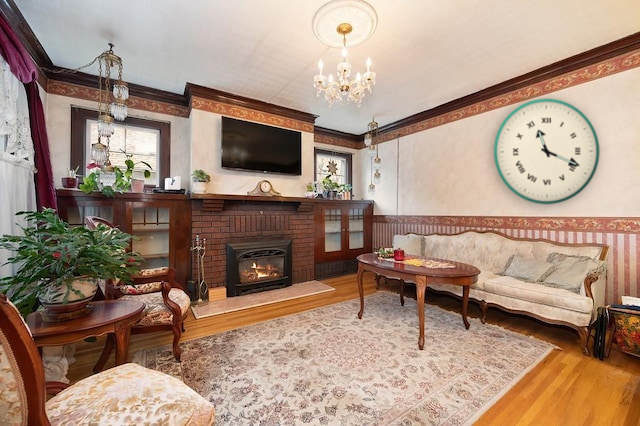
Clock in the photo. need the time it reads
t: 11:19
